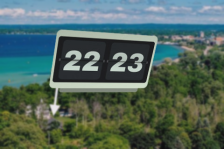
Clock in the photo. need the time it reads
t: 22:23
